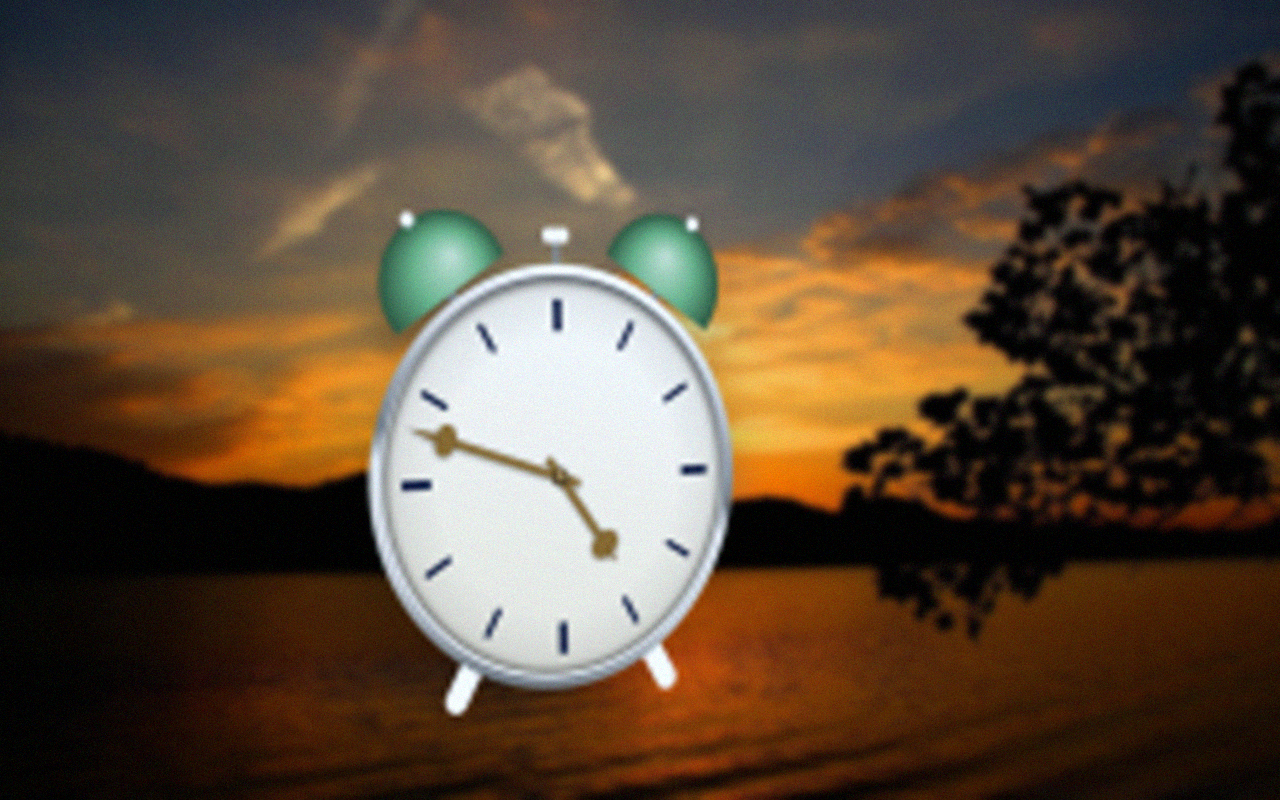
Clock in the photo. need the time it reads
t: 4:48
